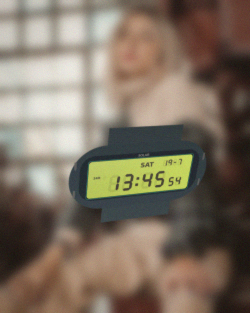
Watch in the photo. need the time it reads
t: 13:45:54
